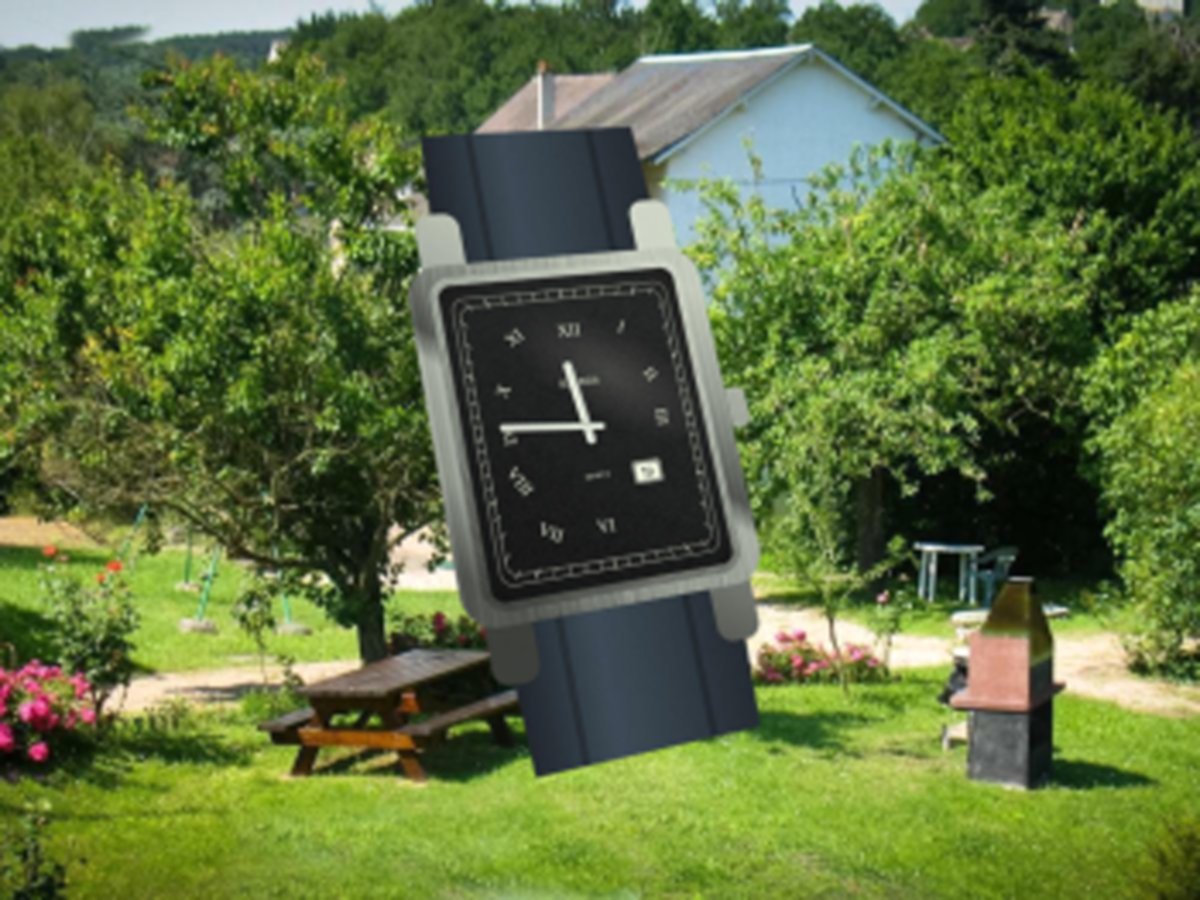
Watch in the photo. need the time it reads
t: 11:46
